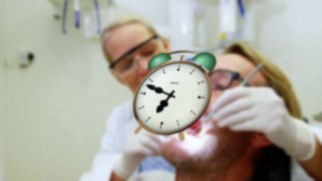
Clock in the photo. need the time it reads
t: 6:48
